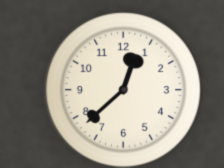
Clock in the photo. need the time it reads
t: 12:38
